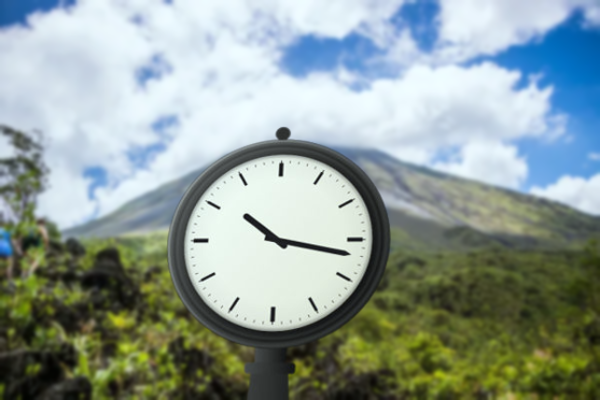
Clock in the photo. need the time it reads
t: 10:17
